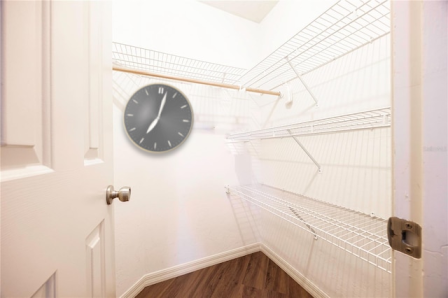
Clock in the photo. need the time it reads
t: 7:02
